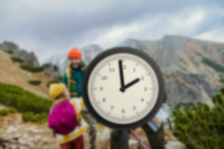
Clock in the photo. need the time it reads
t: 1:59
